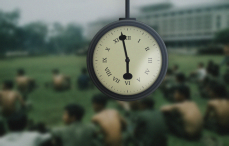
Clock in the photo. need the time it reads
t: 5:58
